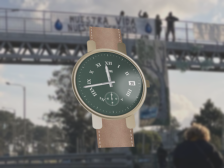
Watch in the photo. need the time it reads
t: 11:43
